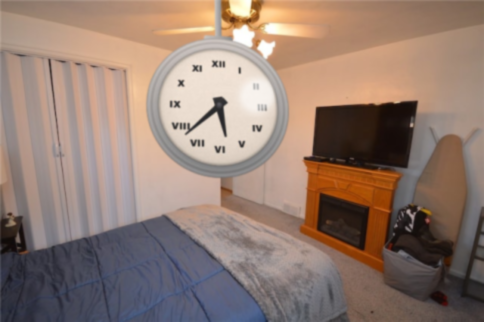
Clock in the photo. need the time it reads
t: 5:38
